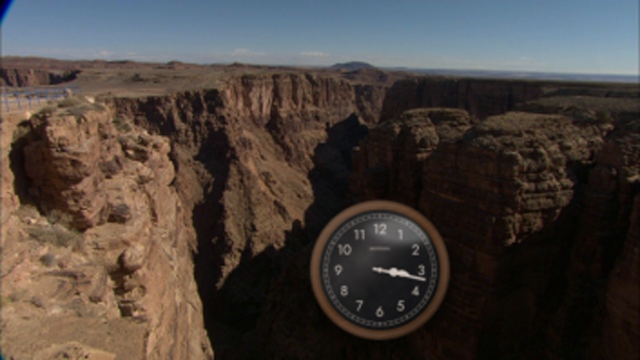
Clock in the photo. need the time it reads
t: 3:17
